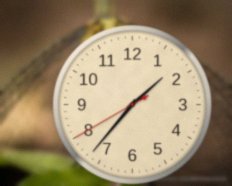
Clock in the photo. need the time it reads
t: 1:36:40
